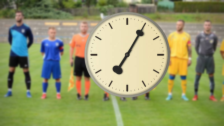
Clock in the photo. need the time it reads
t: 7:05
